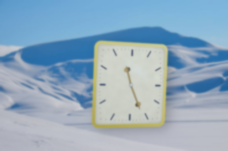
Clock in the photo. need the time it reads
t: 11:26
